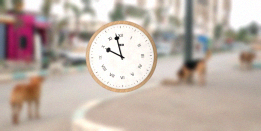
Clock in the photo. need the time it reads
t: 9:58
